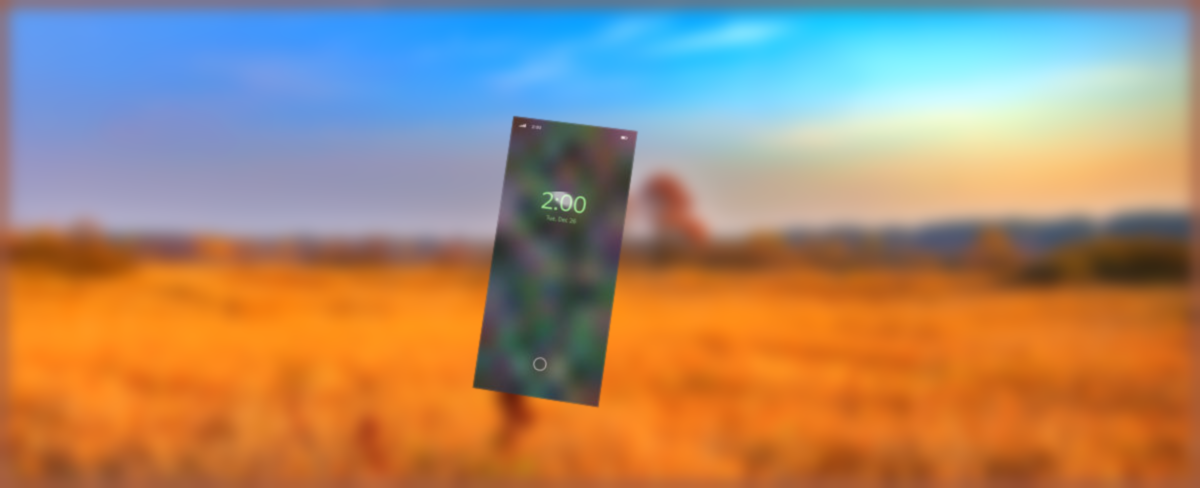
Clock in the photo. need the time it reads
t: 2:00
